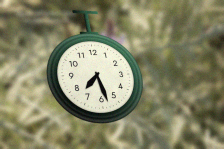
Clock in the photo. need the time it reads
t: 7:28
